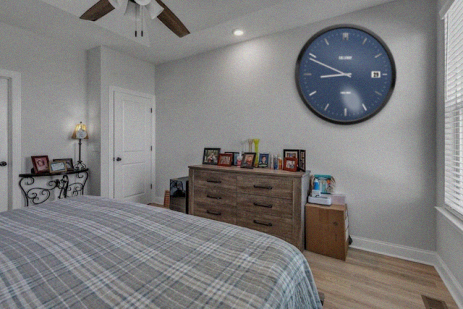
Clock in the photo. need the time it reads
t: 8:49
